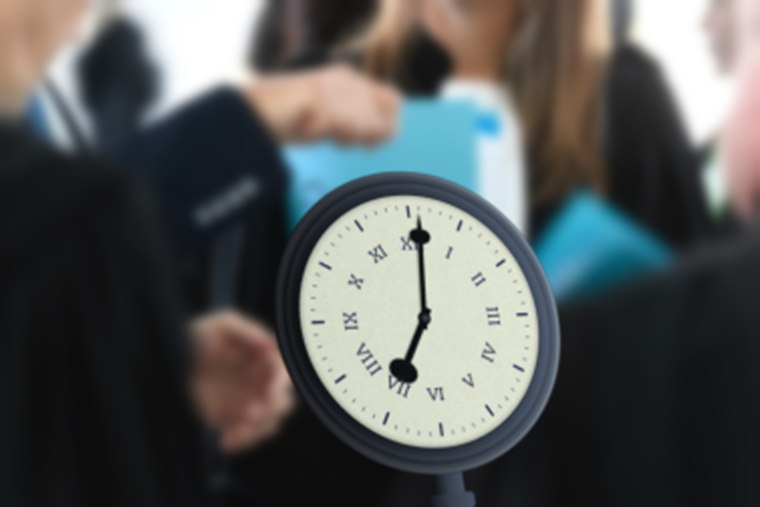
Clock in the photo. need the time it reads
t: 7:01
